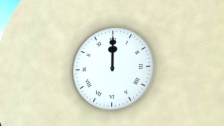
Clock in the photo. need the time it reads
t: 12:00
